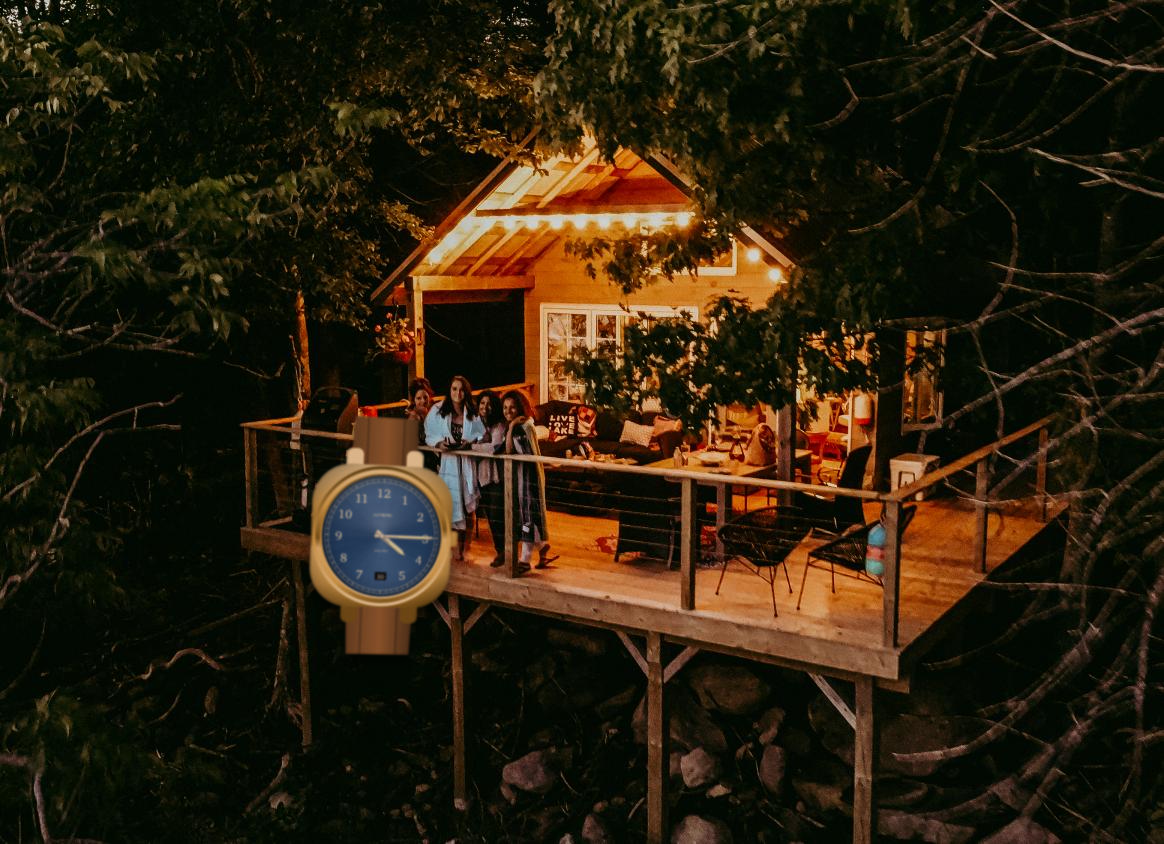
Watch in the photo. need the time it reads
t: 4:15
